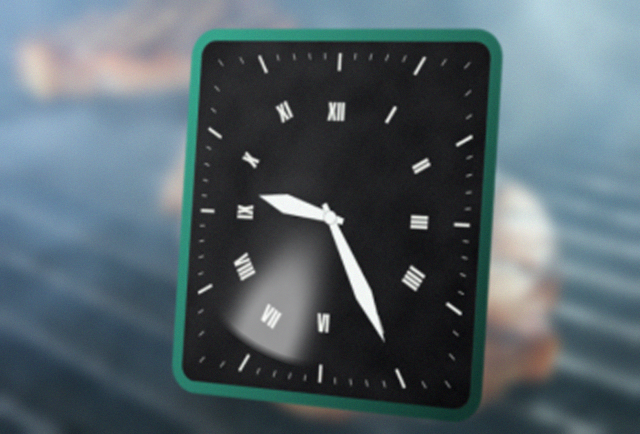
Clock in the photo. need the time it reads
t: 9:25
